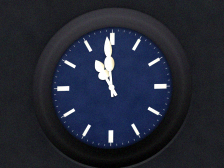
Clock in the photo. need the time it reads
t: 10:59
